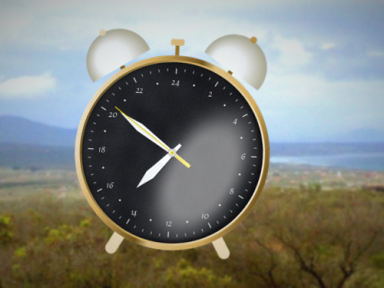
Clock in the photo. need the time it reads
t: 14:50:51
